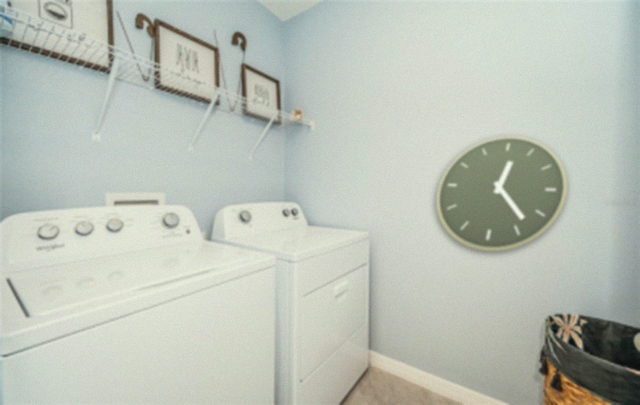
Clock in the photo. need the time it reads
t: 12:23
